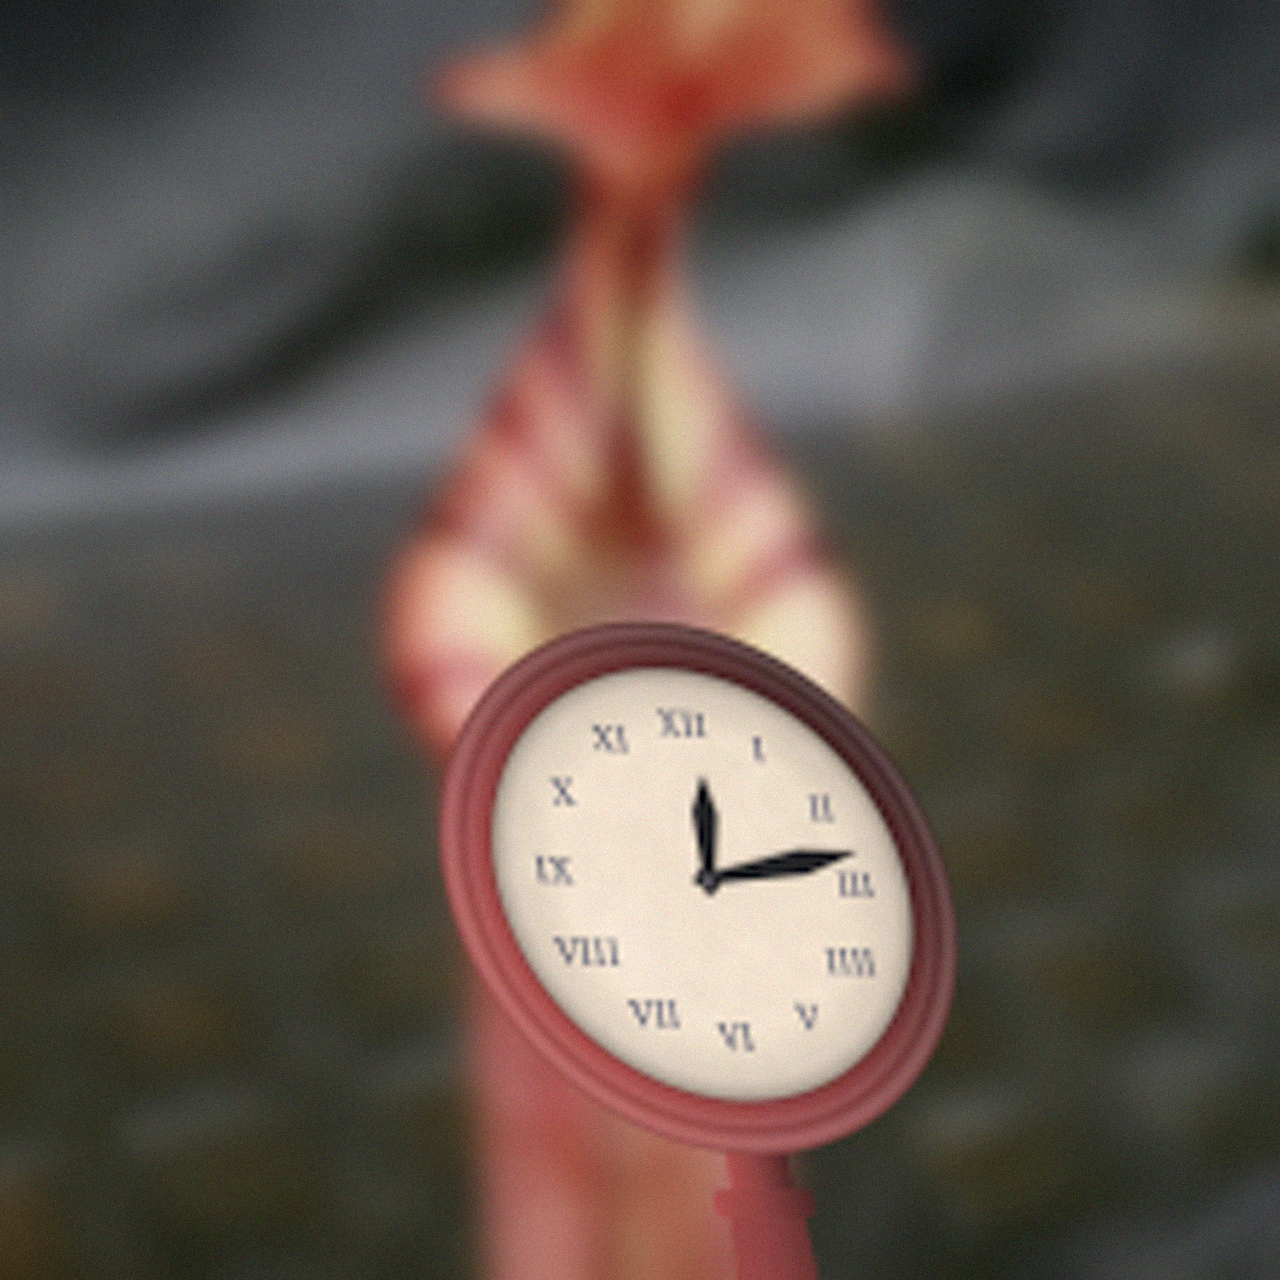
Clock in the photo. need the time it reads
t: 12:13
